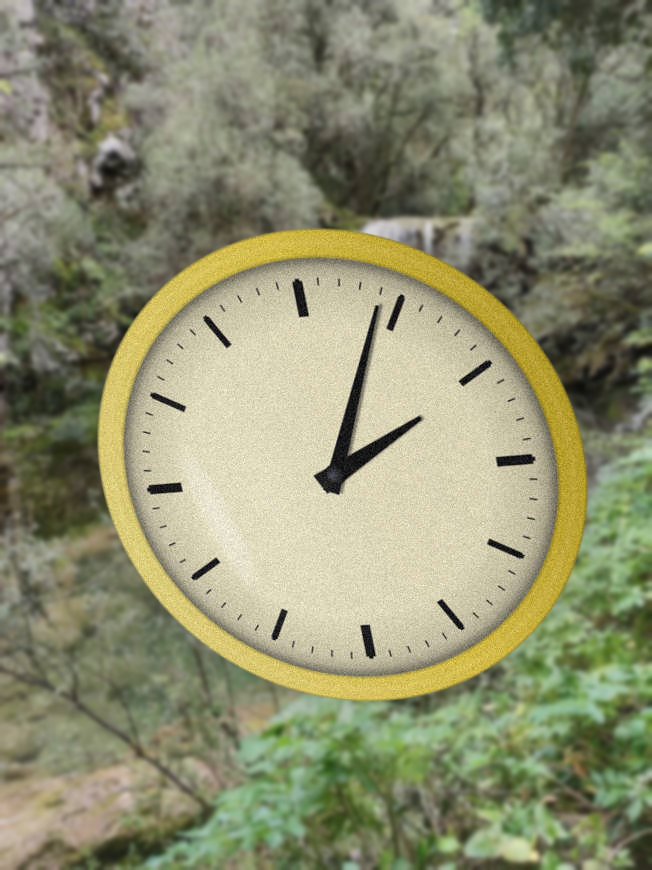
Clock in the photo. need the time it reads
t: 2:04
